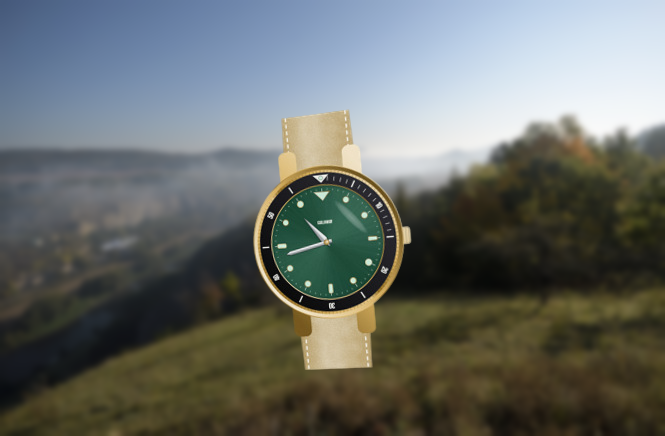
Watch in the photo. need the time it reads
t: 10:43
